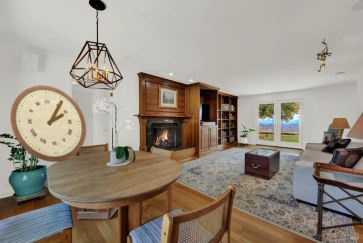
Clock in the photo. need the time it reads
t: 2:06
